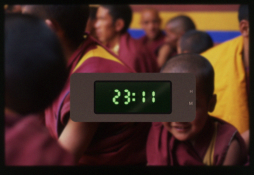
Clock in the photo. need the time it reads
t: 23:11
